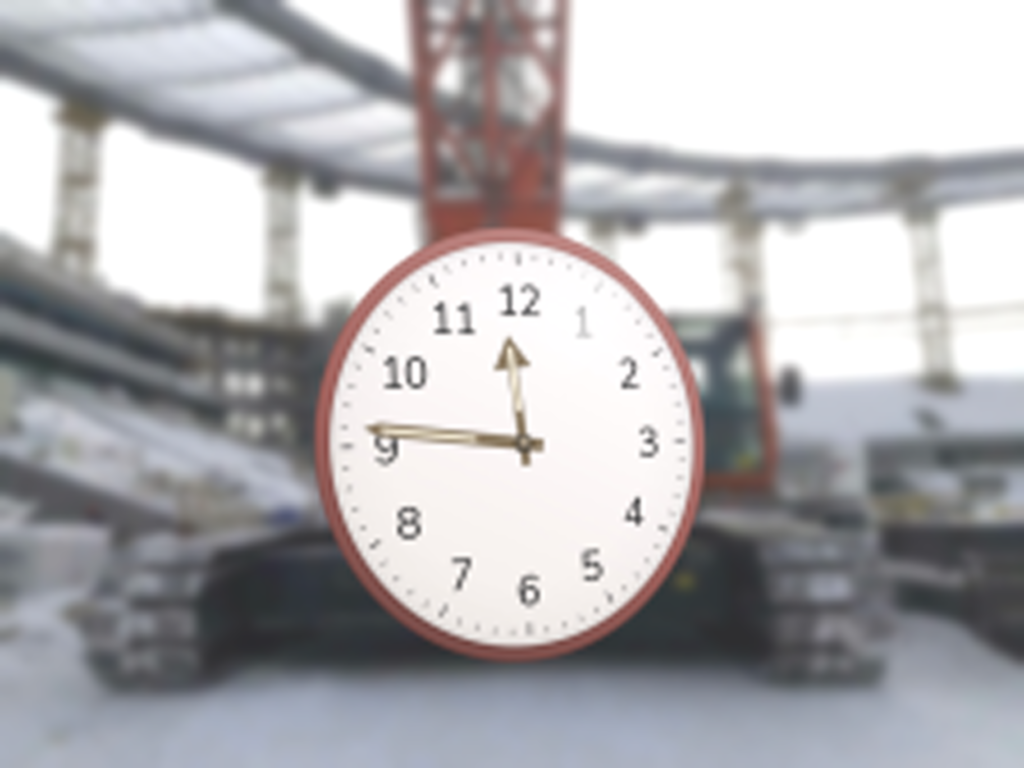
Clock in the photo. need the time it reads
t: 11:46
